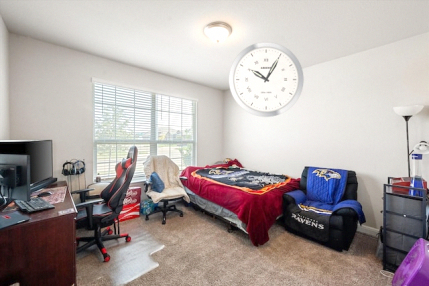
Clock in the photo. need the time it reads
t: 10:05
